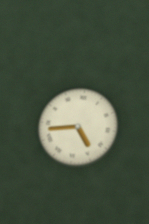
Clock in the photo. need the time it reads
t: 4:43
